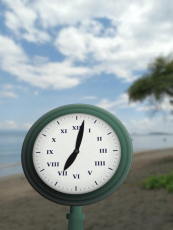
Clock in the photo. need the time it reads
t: 7:02
